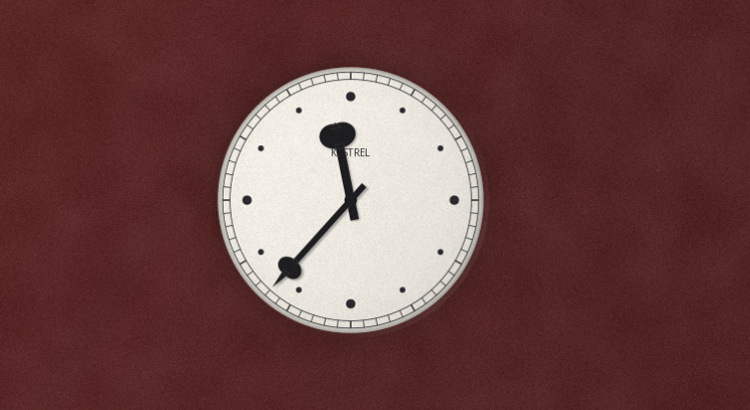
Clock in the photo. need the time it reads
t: 11:37
